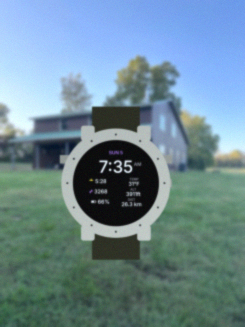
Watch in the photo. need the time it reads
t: 7:35
